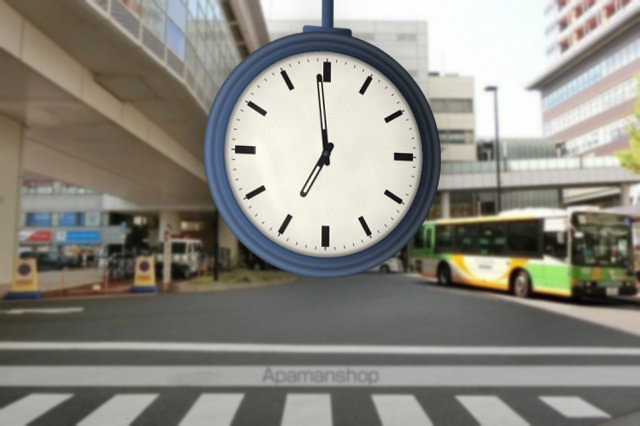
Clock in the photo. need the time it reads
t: 6:59
